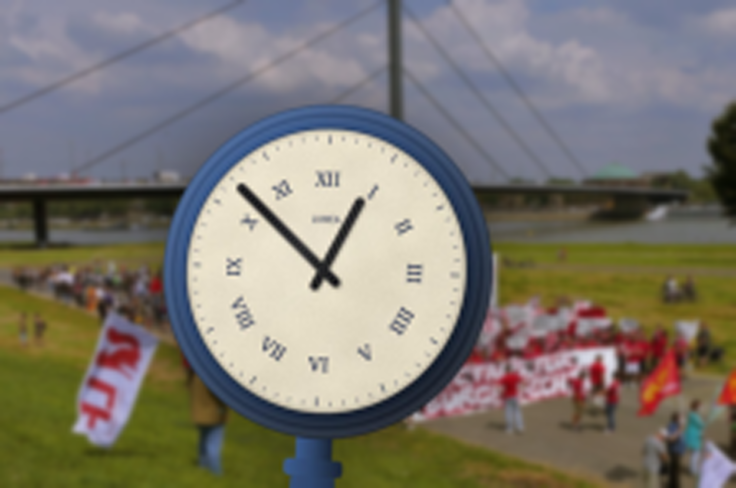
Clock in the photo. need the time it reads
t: 12:52
